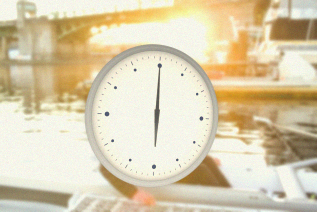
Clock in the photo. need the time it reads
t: 6:00
